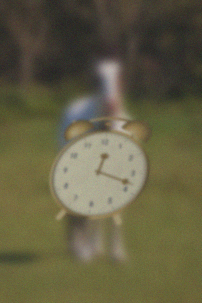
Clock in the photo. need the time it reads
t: 12:18
